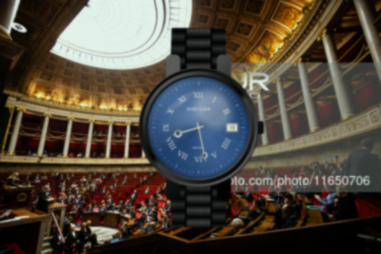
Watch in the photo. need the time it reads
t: 8:28
